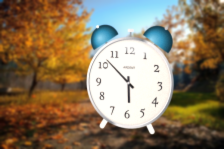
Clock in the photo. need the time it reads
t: 5:52
